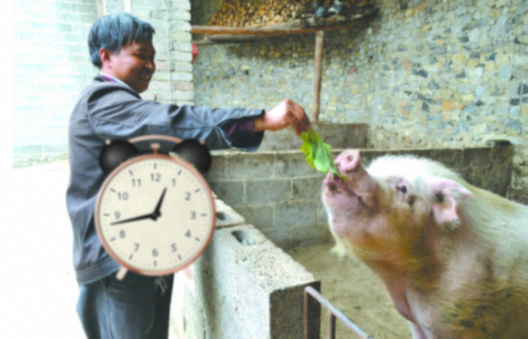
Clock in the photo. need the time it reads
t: 12:43
